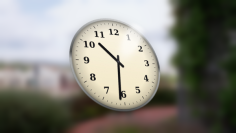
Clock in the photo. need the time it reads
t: 10:31
